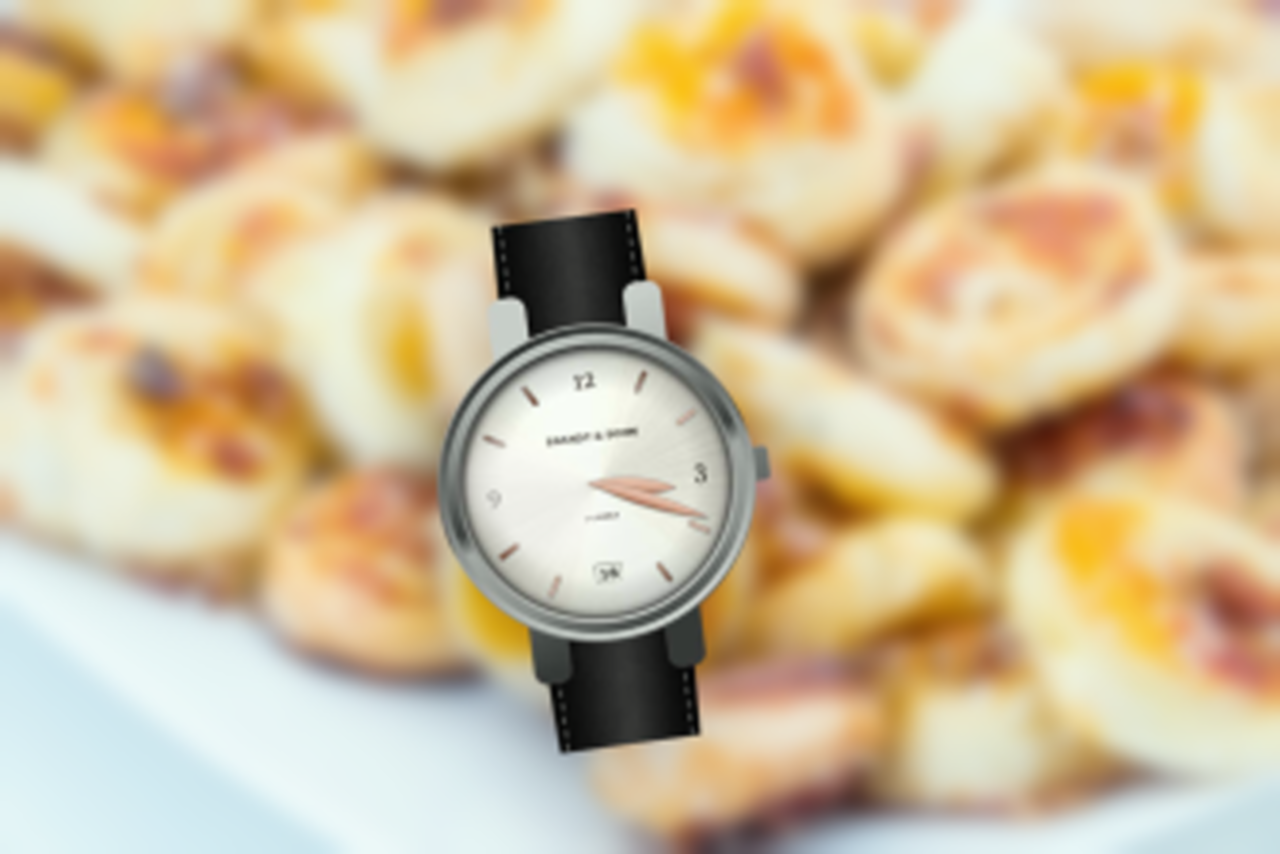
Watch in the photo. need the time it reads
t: 3:19
